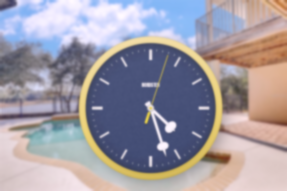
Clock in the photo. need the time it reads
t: 4:27:03
